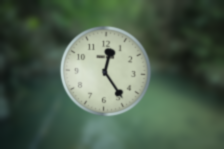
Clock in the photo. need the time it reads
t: 12:24
